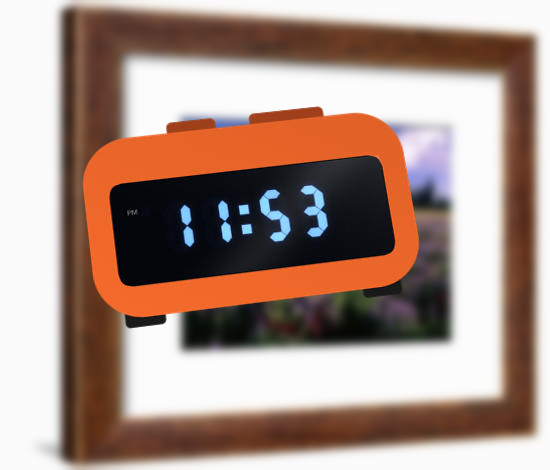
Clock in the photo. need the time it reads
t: 11:53
